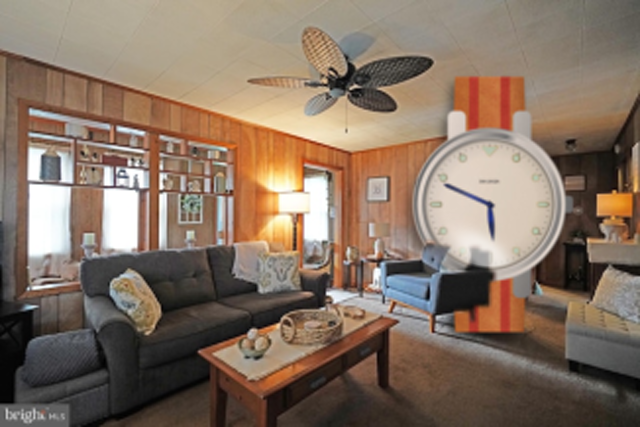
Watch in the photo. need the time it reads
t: 5:49
